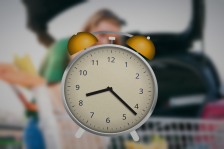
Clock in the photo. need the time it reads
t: 8:22
